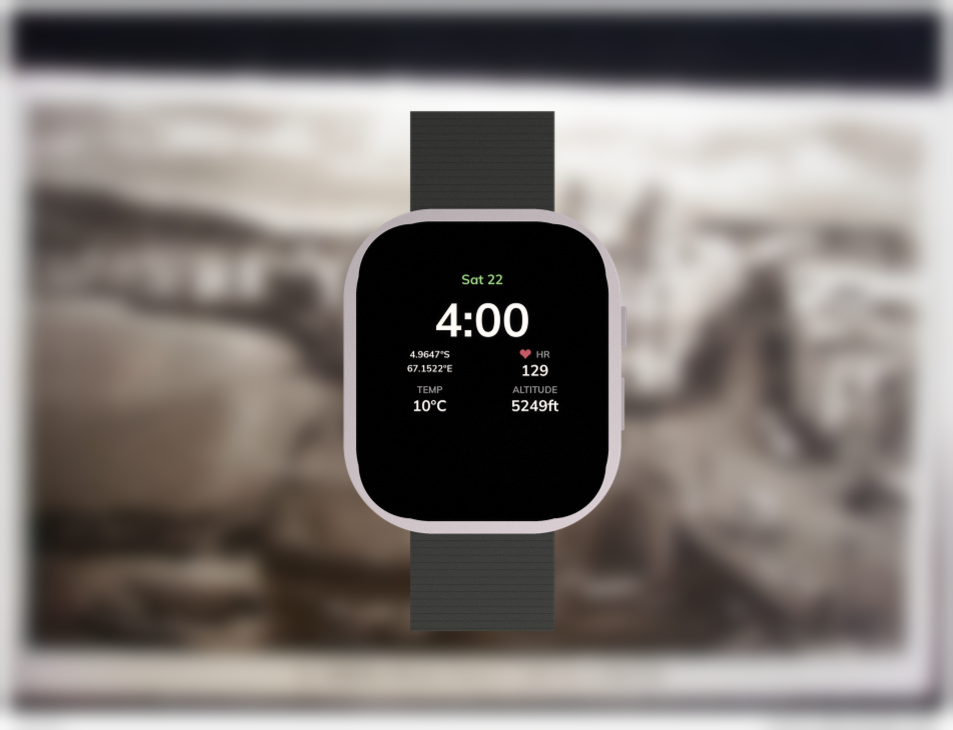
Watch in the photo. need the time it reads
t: 4:00
